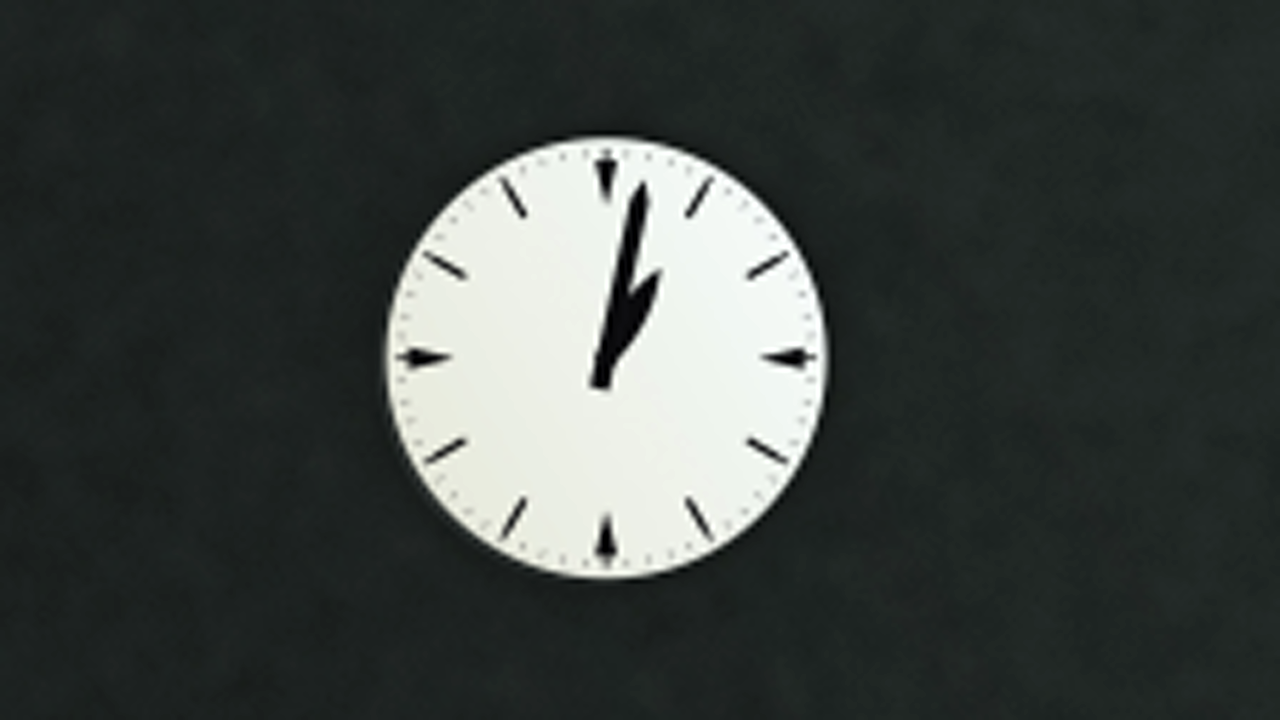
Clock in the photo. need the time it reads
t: 1:02
